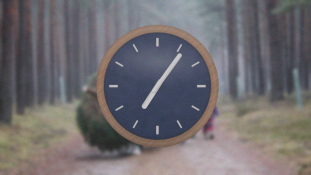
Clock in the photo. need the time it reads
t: 7:06
